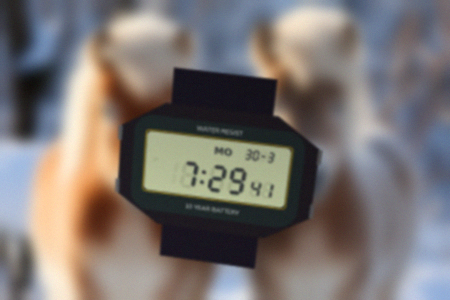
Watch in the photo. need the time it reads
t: 7:29:41
